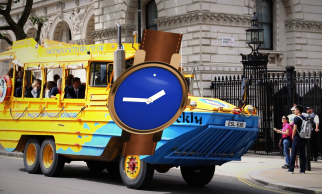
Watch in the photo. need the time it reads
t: 1:45
